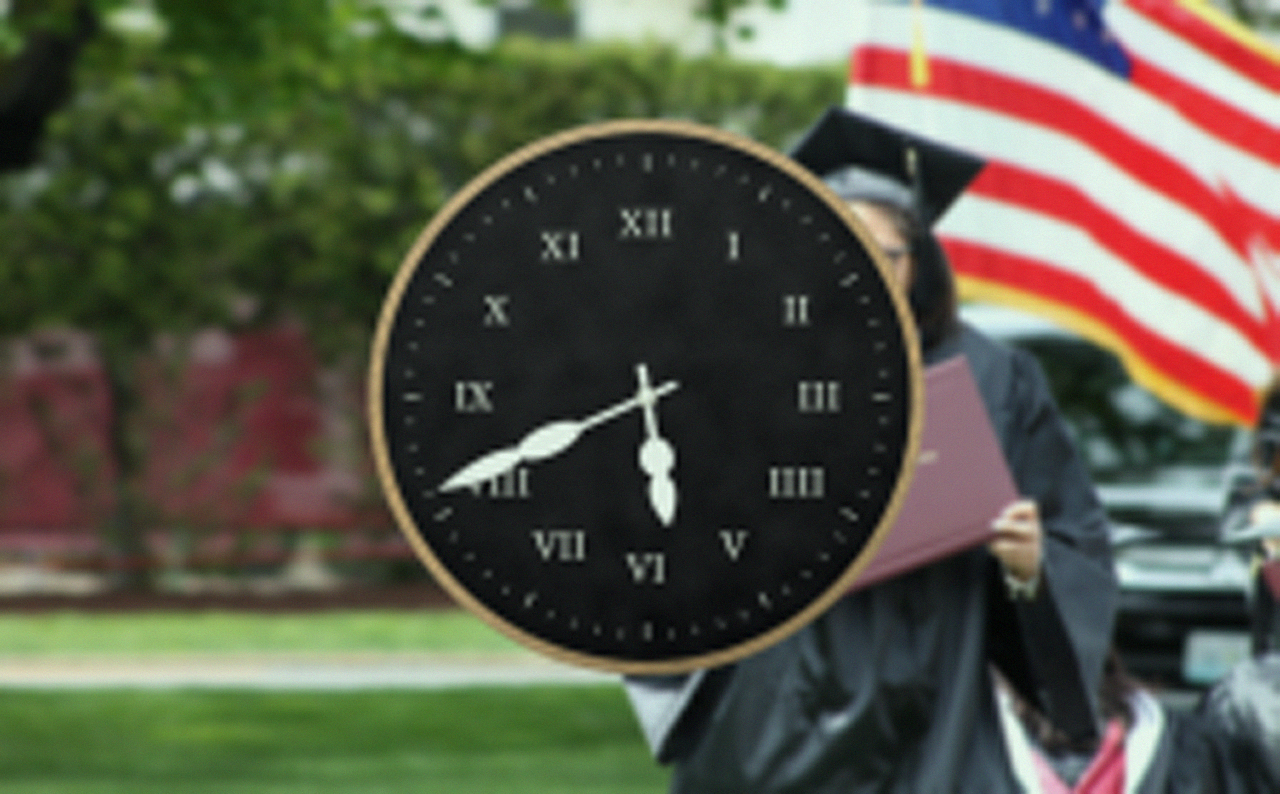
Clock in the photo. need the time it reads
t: 5:41
